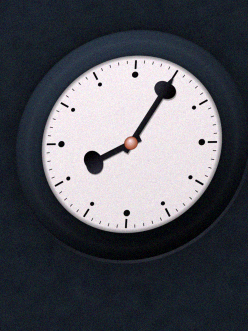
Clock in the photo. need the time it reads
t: 8:05
